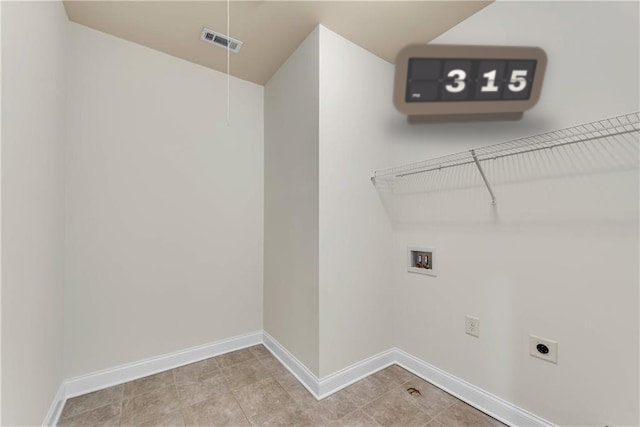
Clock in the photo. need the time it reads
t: 3:15
